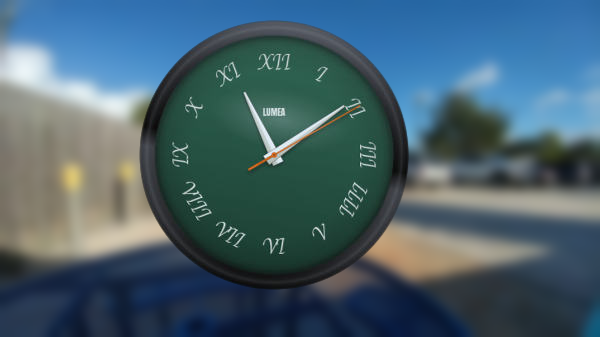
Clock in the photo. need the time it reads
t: 11:09:10
